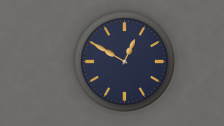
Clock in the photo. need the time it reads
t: 12:50
